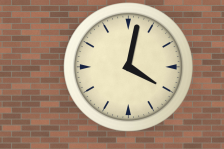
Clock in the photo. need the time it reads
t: 4:02
